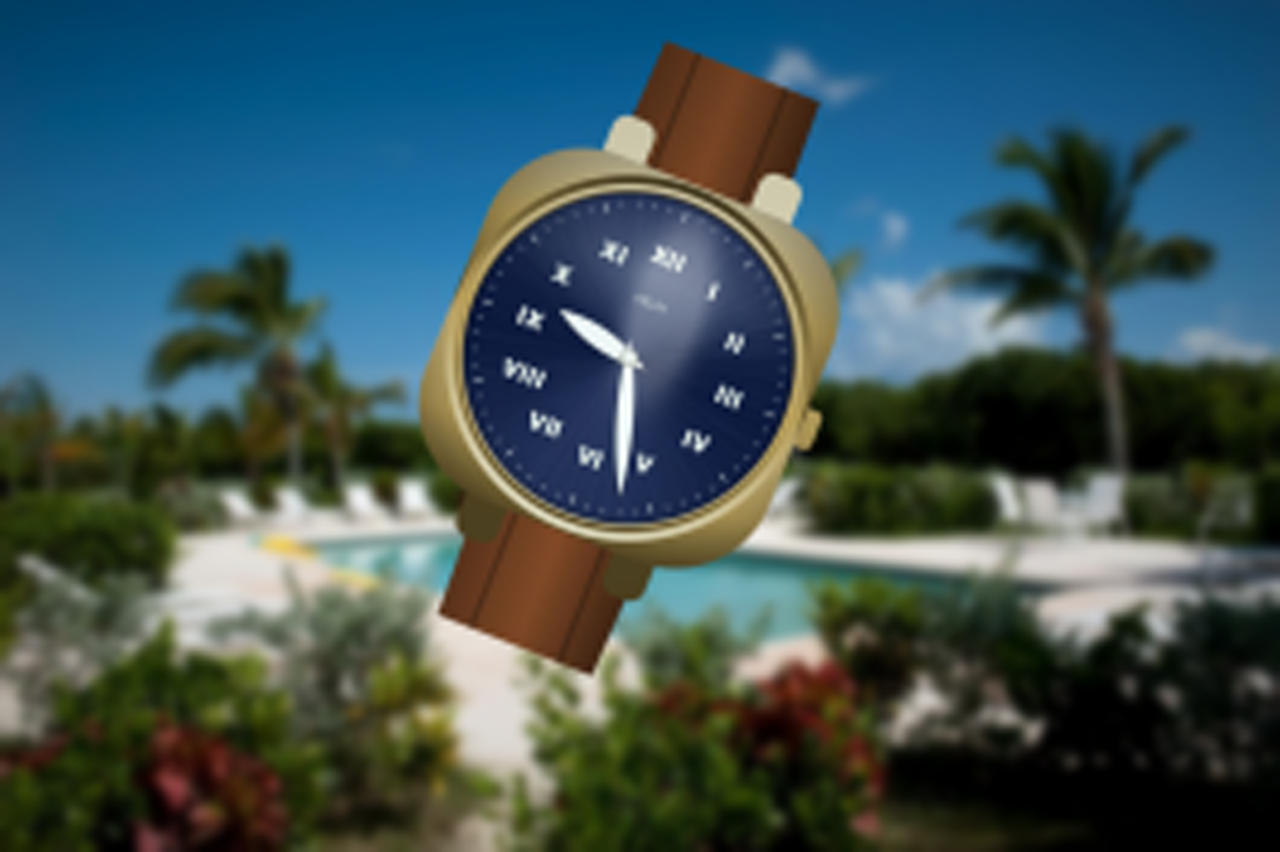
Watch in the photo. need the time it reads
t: 9:27
